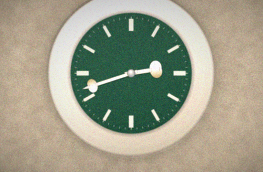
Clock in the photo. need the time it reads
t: 2:42
